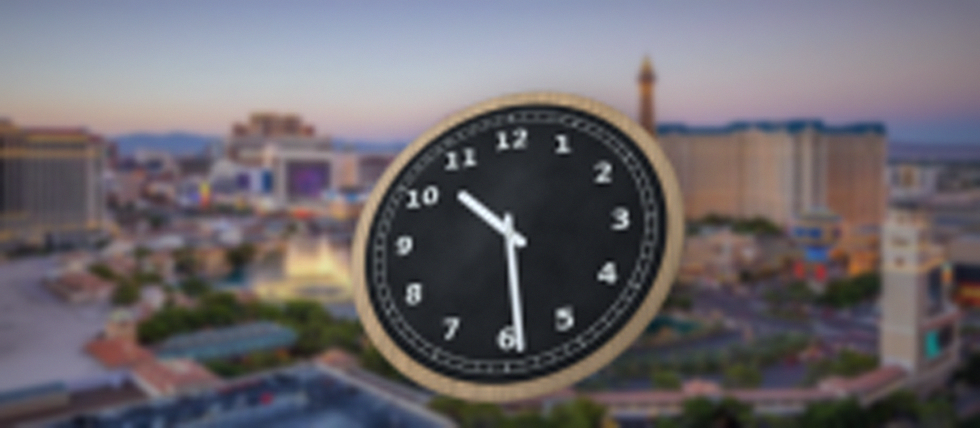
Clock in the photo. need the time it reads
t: 10:29
